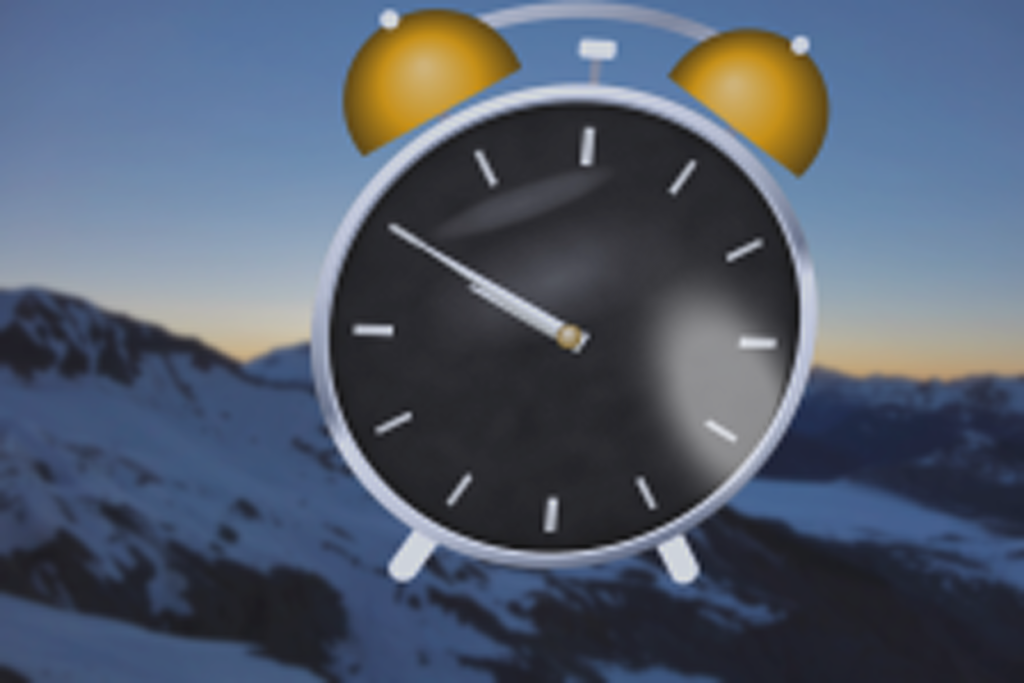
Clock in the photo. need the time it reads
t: 9:50
